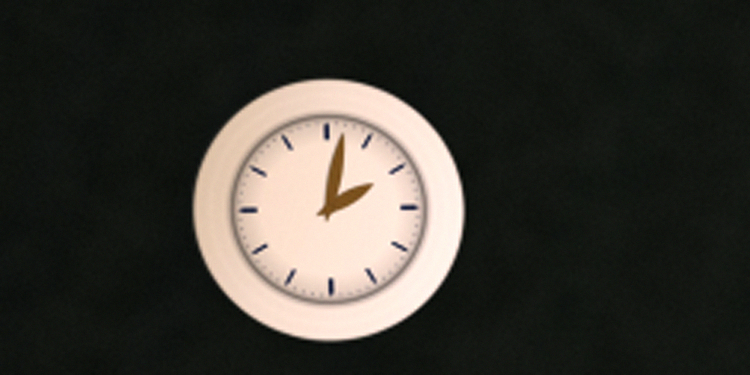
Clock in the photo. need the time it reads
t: 2:02
